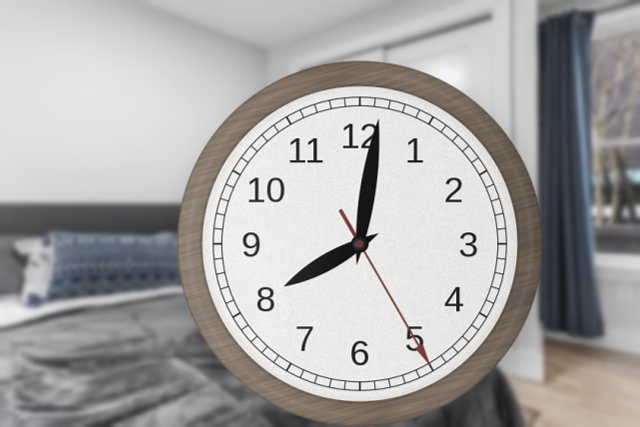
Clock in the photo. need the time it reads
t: 8:01:25
